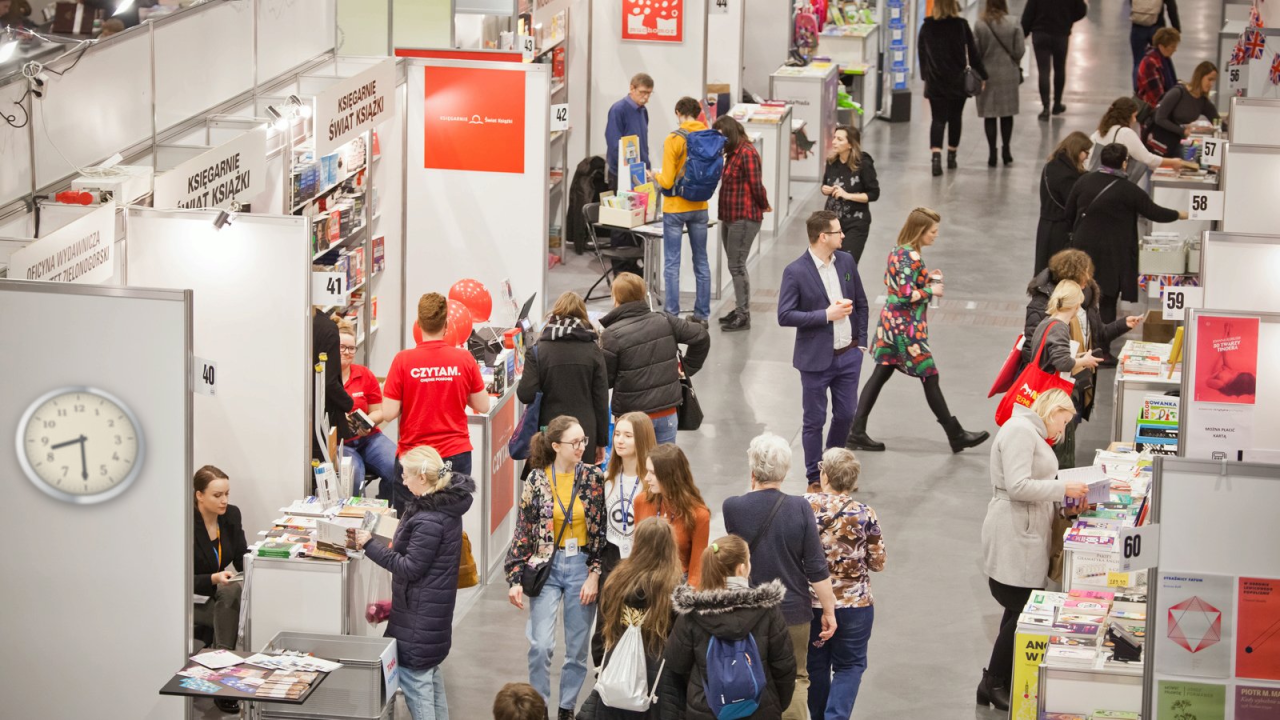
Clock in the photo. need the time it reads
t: 8:30
